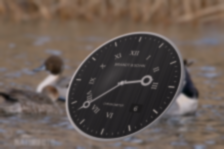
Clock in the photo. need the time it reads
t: 2:38
